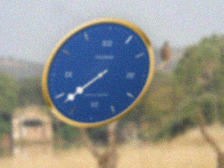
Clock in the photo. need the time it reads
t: 7:38
